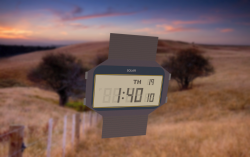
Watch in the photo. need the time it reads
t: 1:40:10
